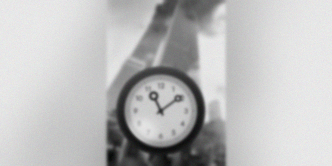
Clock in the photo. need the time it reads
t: 11:09
